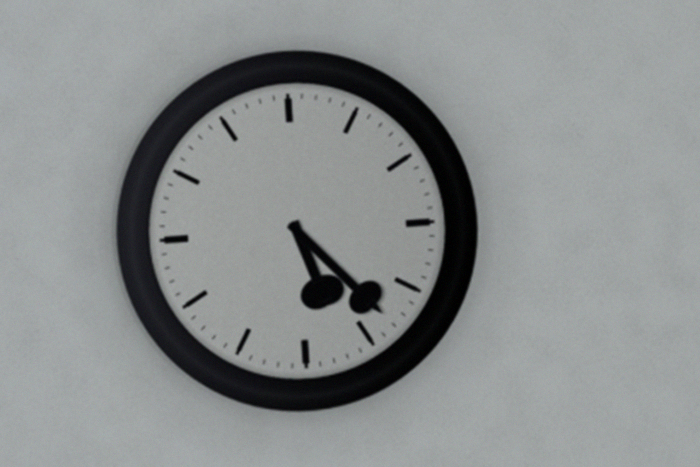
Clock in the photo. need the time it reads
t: 5:23
